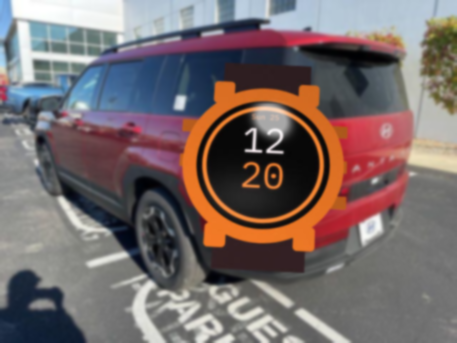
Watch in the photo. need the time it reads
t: 12:20
